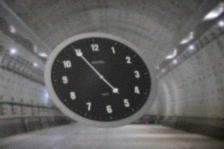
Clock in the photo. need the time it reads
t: 4:55
